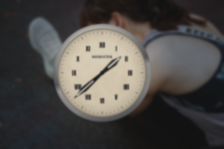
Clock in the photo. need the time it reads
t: 1:38
